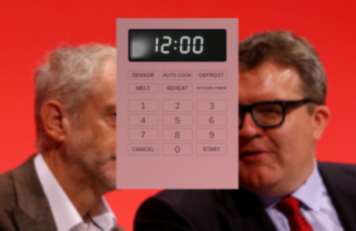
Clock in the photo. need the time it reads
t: 12:00
